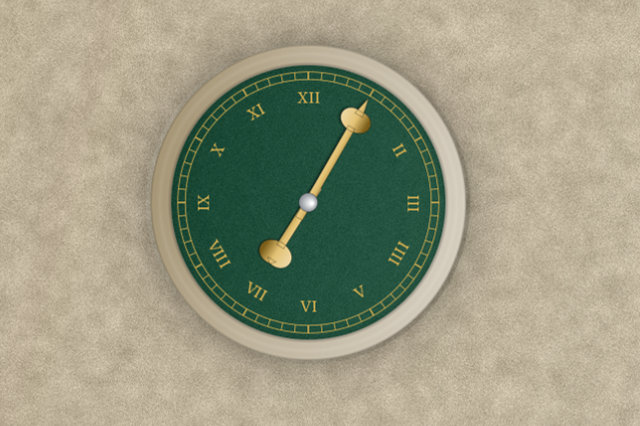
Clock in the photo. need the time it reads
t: 7:05
